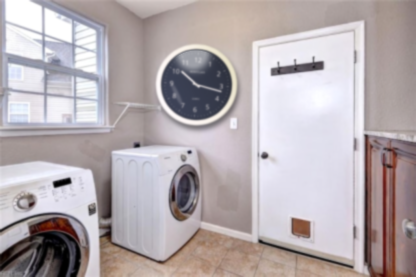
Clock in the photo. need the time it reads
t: 10:17
